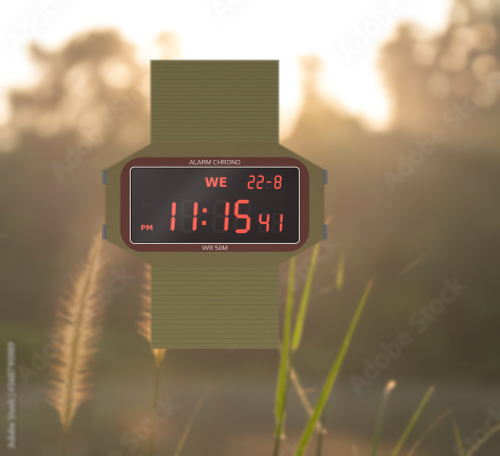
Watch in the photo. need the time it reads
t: 11:15:41
